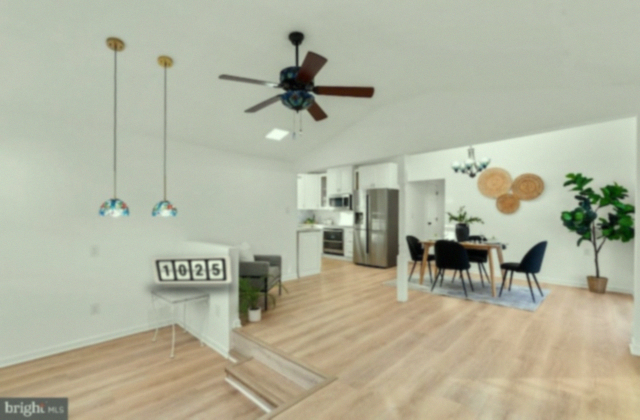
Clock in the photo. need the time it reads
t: 10:25
